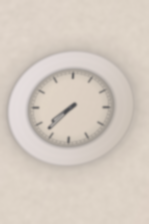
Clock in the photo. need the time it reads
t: 7:37
